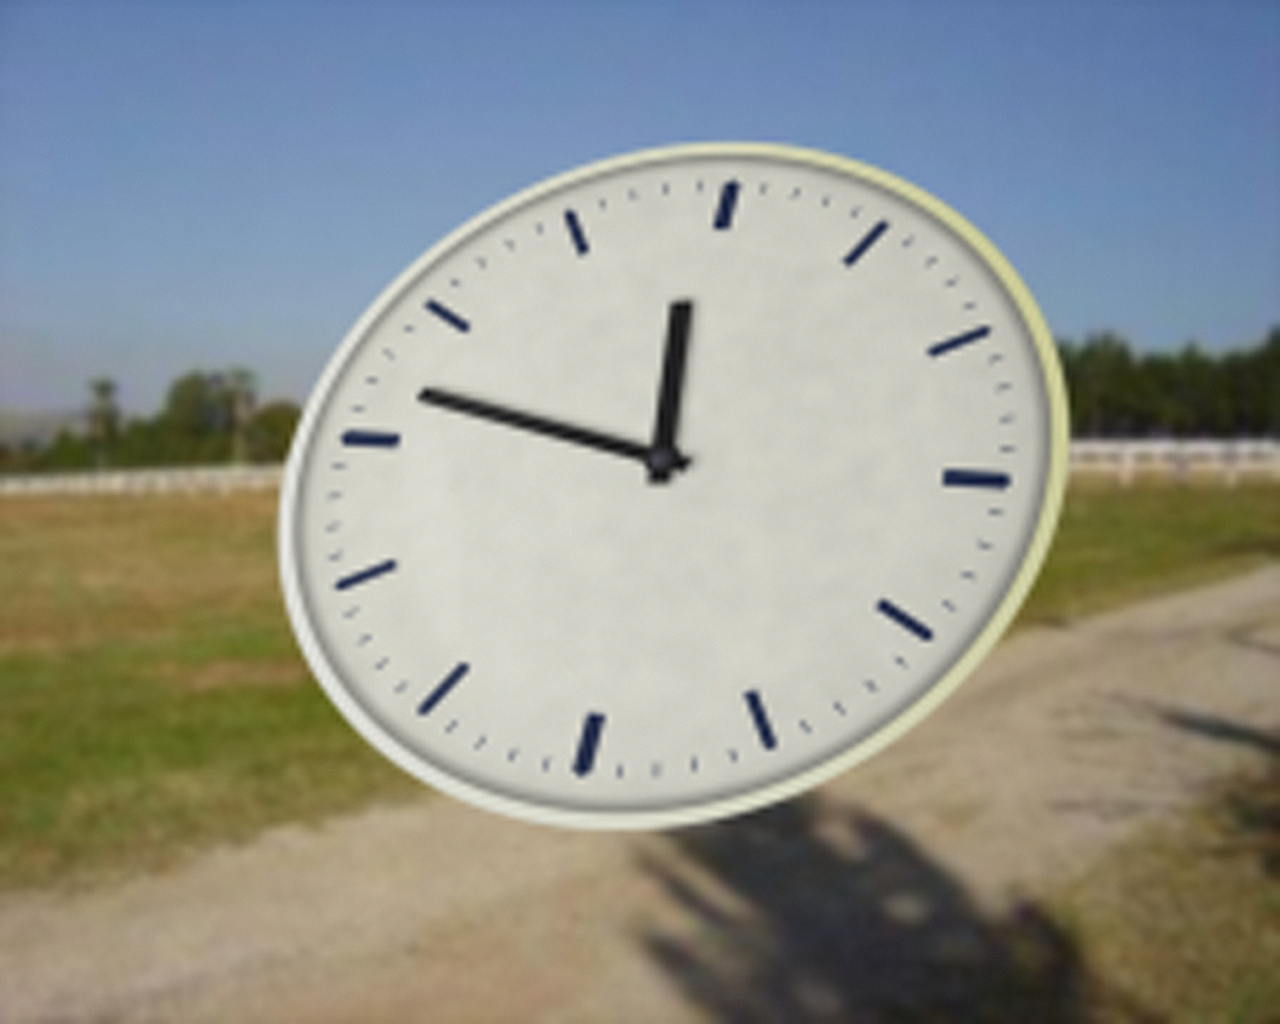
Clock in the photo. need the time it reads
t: 11:47
